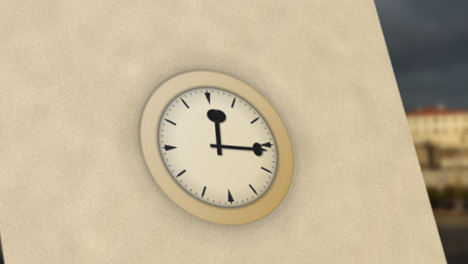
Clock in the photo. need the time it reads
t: 12:16
